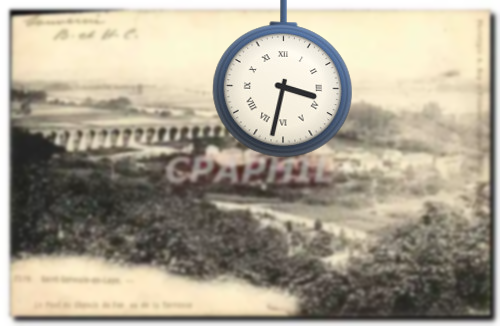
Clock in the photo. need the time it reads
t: 3:32
